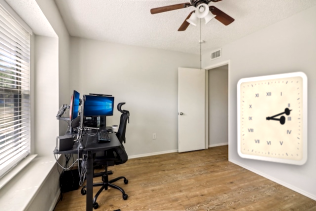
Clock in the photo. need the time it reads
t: 3:12
